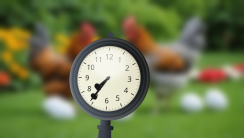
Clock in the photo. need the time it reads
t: 7:36
